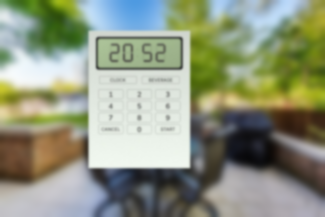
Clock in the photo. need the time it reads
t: 20:52
